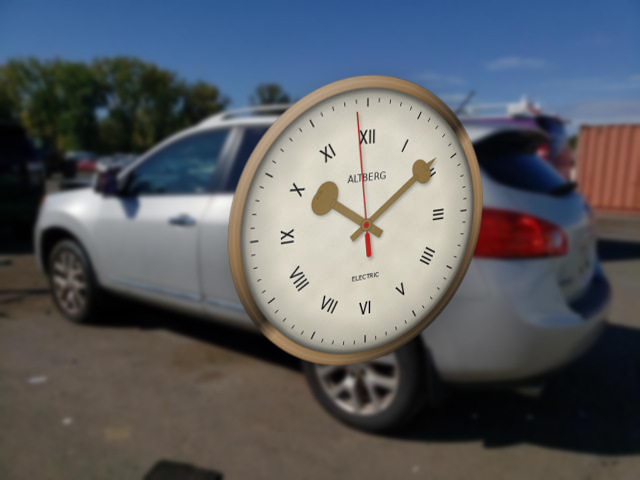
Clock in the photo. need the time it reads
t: 10:08:59
